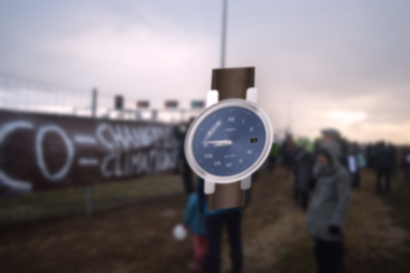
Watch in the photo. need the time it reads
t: 8:46
